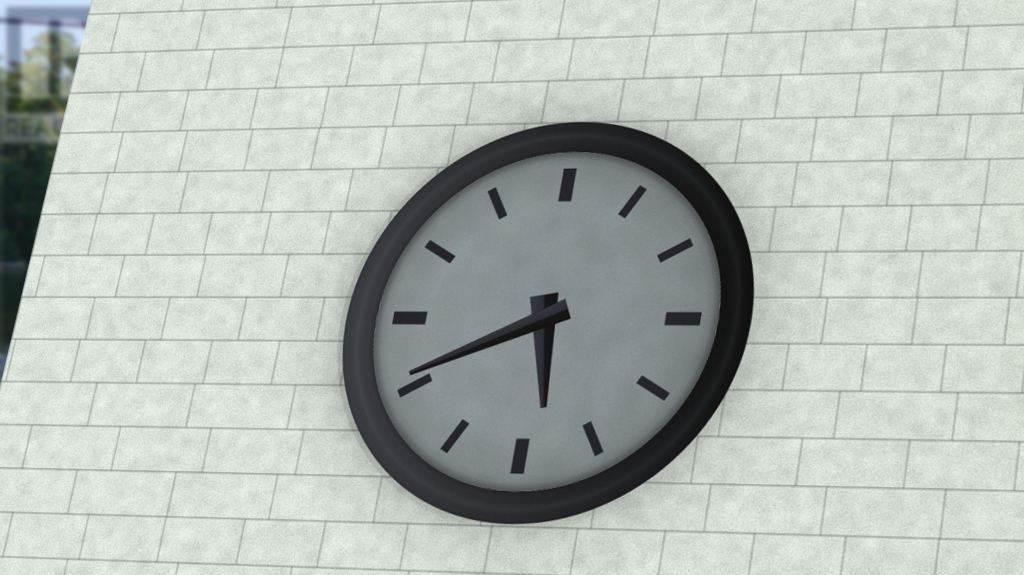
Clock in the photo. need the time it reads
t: 5:41
